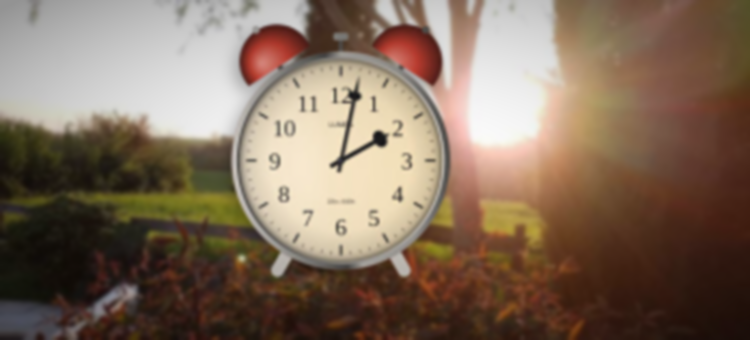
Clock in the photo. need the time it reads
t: 2:02
